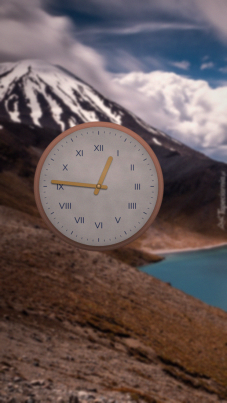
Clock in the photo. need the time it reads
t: 12:46
